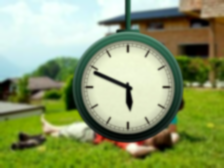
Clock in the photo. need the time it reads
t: 5:49
